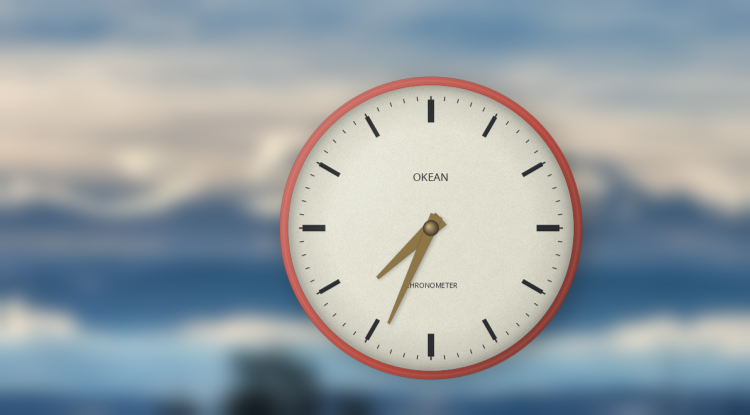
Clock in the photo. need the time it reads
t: 7:34
